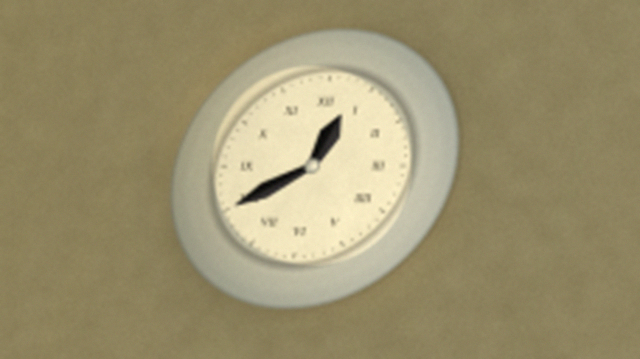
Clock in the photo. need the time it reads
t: 12:40
